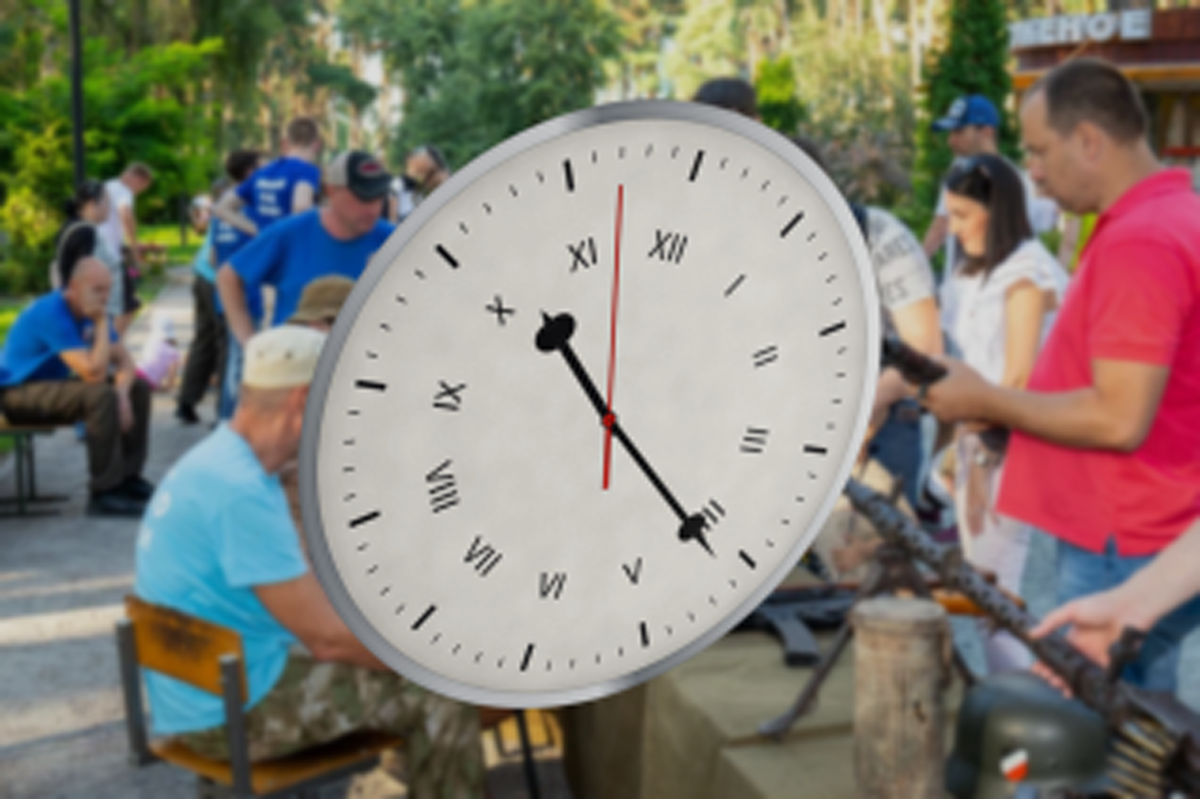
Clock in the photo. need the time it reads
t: 10:20:57
